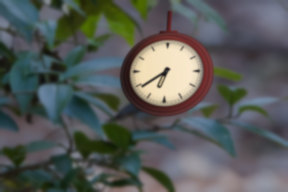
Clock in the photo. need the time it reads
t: 6:39
